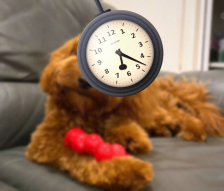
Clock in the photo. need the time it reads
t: 6:23
